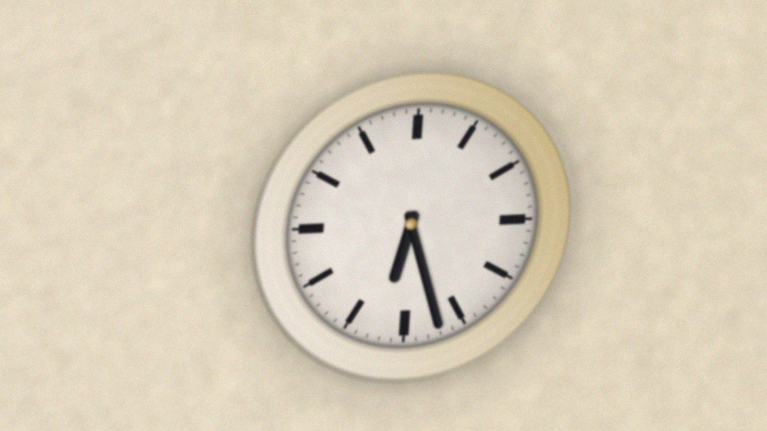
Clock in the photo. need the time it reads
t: 6:27
